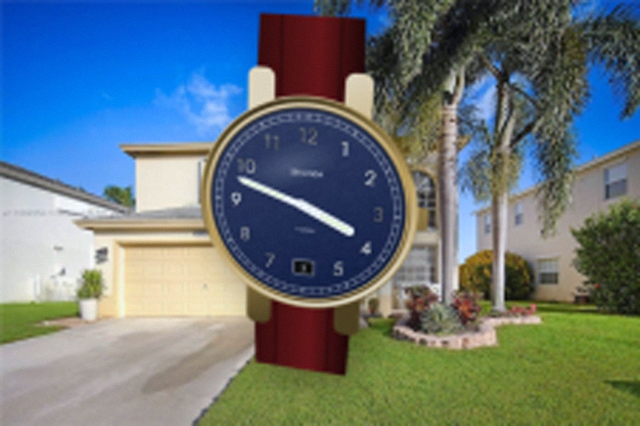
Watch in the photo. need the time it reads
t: 3:48
